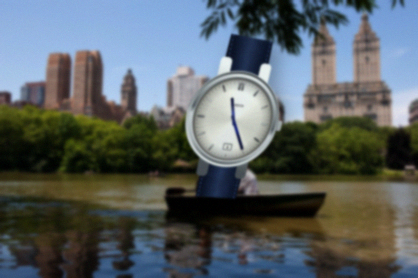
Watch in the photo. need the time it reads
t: 11:25
